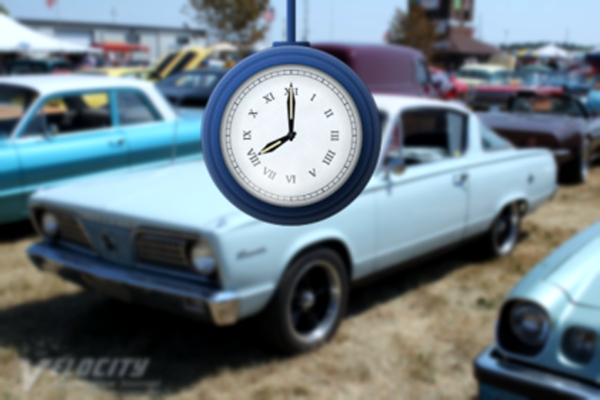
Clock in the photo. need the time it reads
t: 8:00
